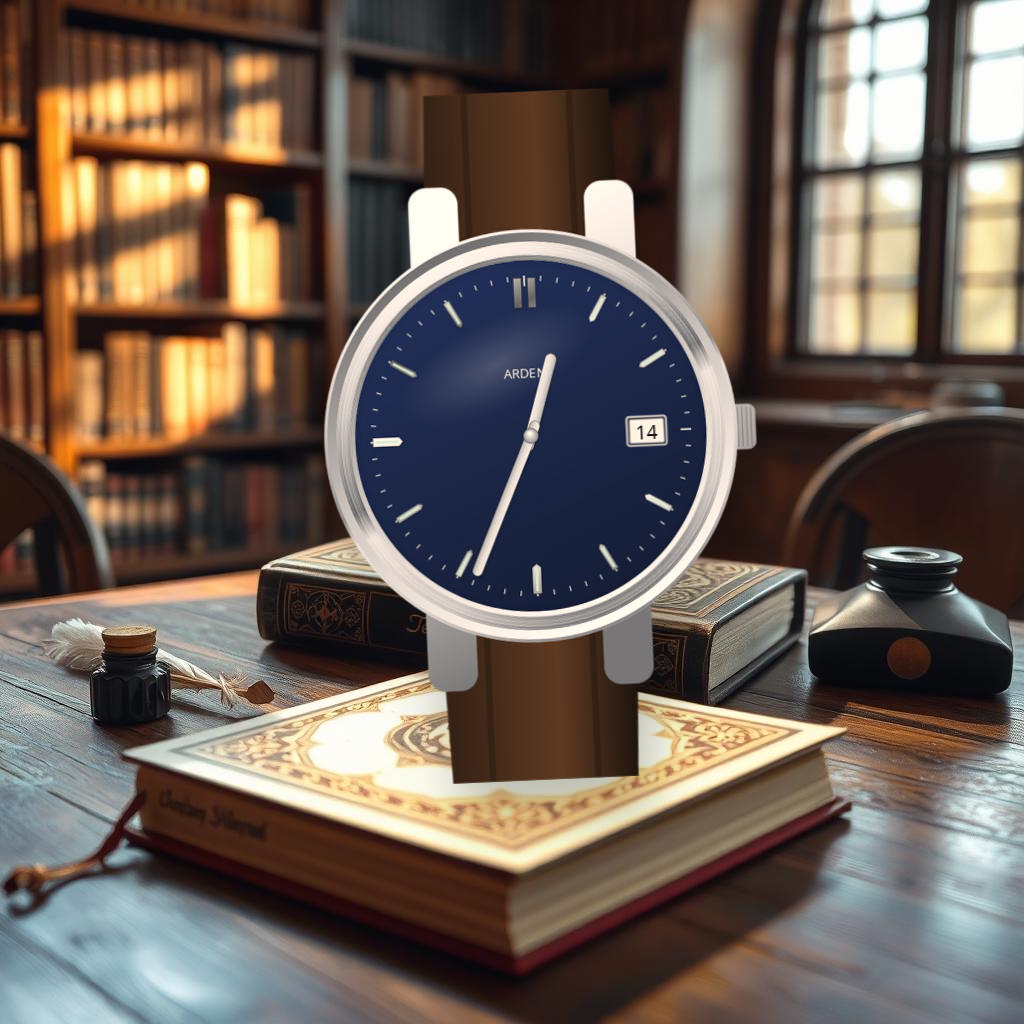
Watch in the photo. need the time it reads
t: 12:34
